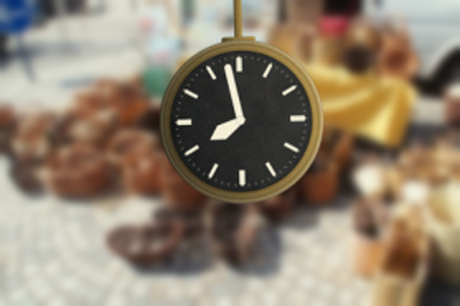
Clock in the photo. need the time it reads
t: 7:58
